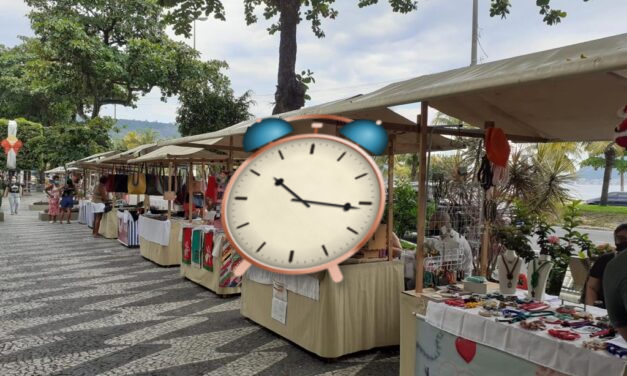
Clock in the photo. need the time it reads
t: 10:16
